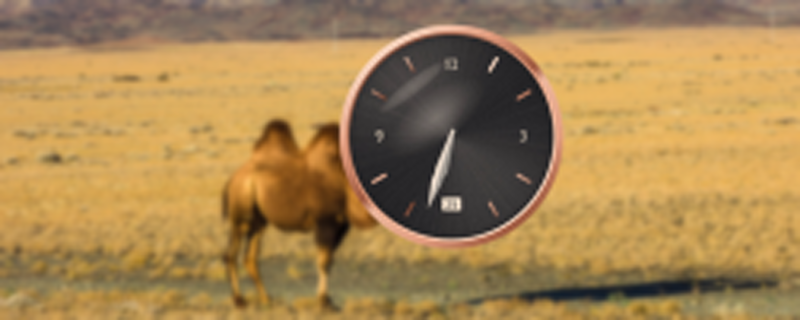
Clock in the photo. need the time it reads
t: 6:33
